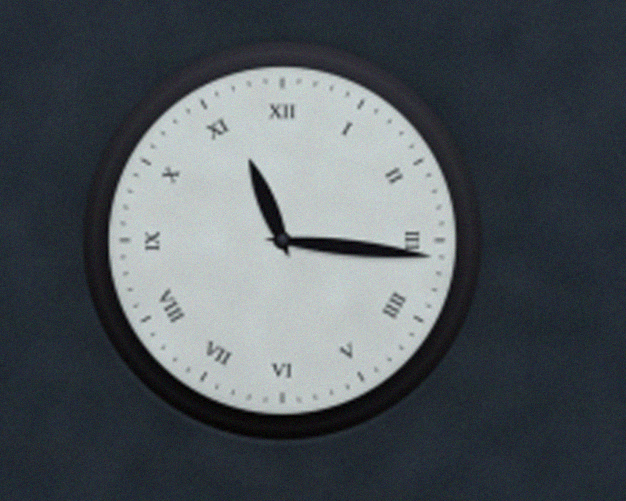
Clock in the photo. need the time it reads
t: 11:16
